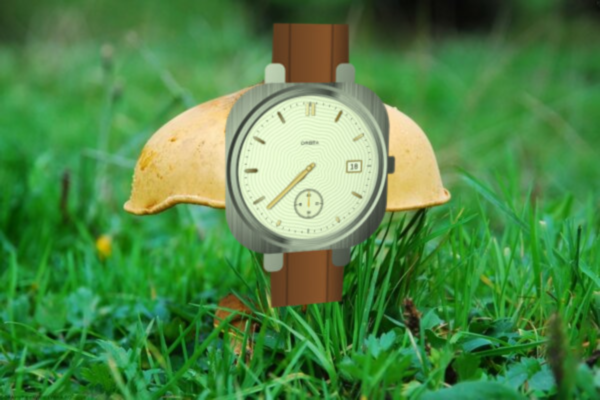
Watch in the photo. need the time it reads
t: 7:38
